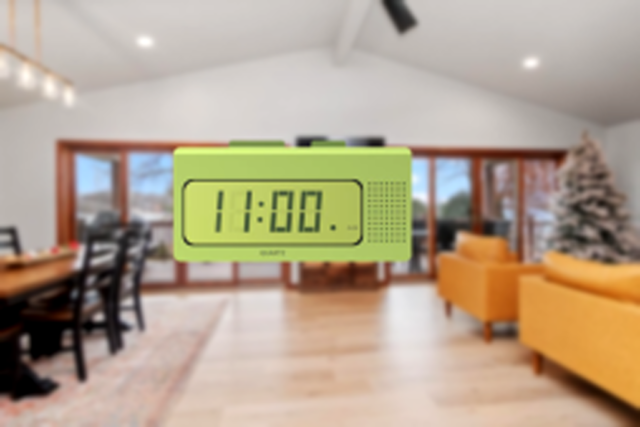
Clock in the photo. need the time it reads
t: 11:00
